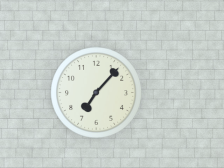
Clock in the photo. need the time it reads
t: 7:07
